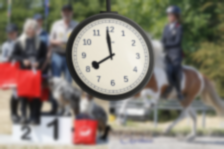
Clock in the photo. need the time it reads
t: 7:59
